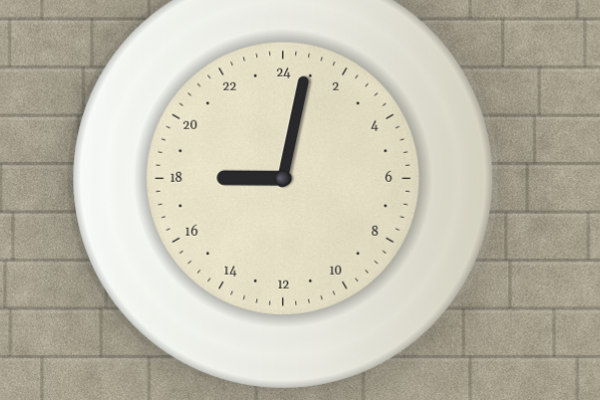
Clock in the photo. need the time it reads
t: 18:02
